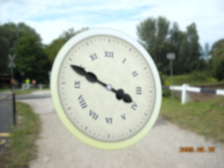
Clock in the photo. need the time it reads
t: 3:49
